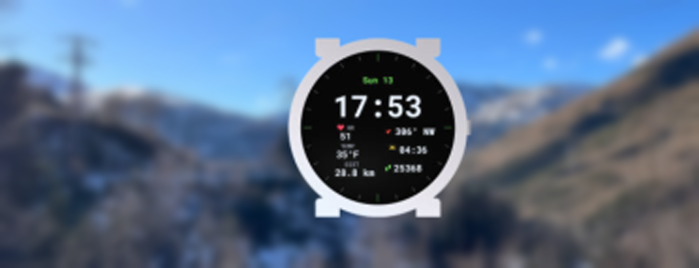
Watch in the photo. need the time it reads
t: 17:53
